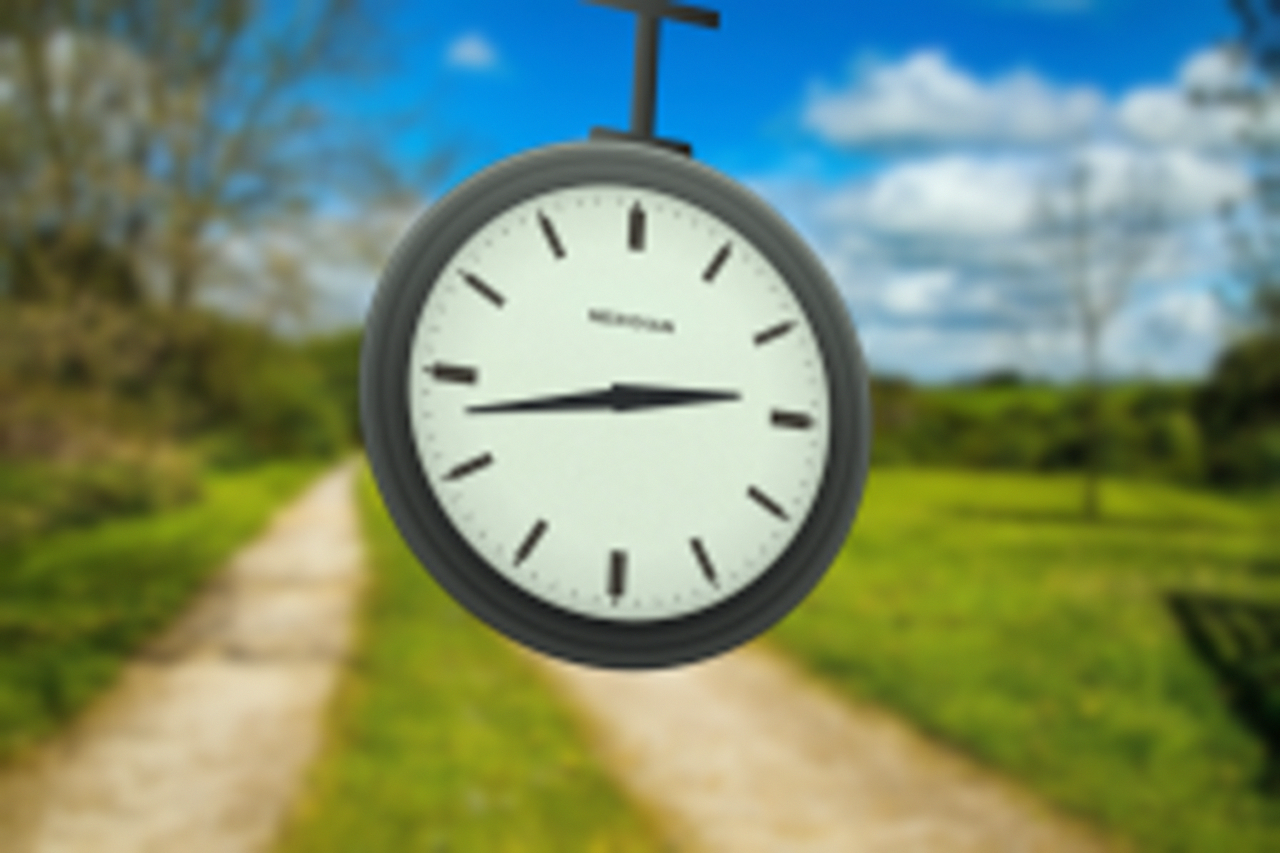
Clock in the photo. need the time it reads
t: 2:43
